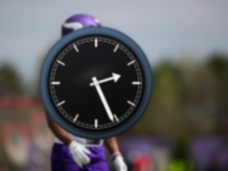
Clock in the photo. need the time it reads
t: 2:26
